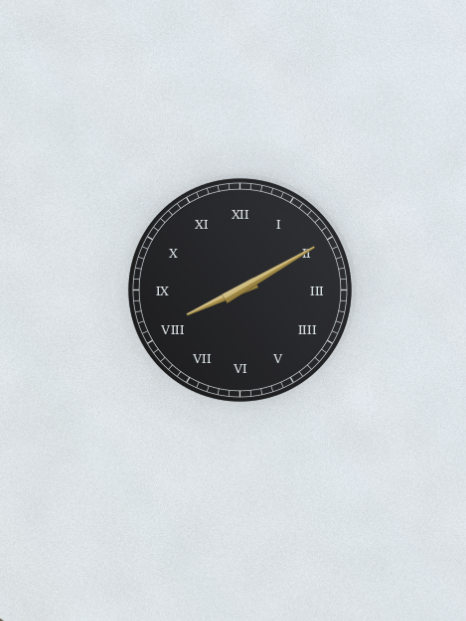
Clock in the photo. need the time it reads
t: 8:10
